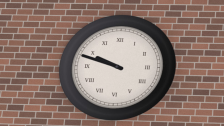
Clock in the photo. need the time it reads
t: 9:48
